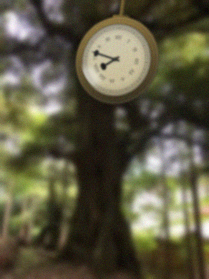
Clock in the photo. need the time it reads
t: 7:47
